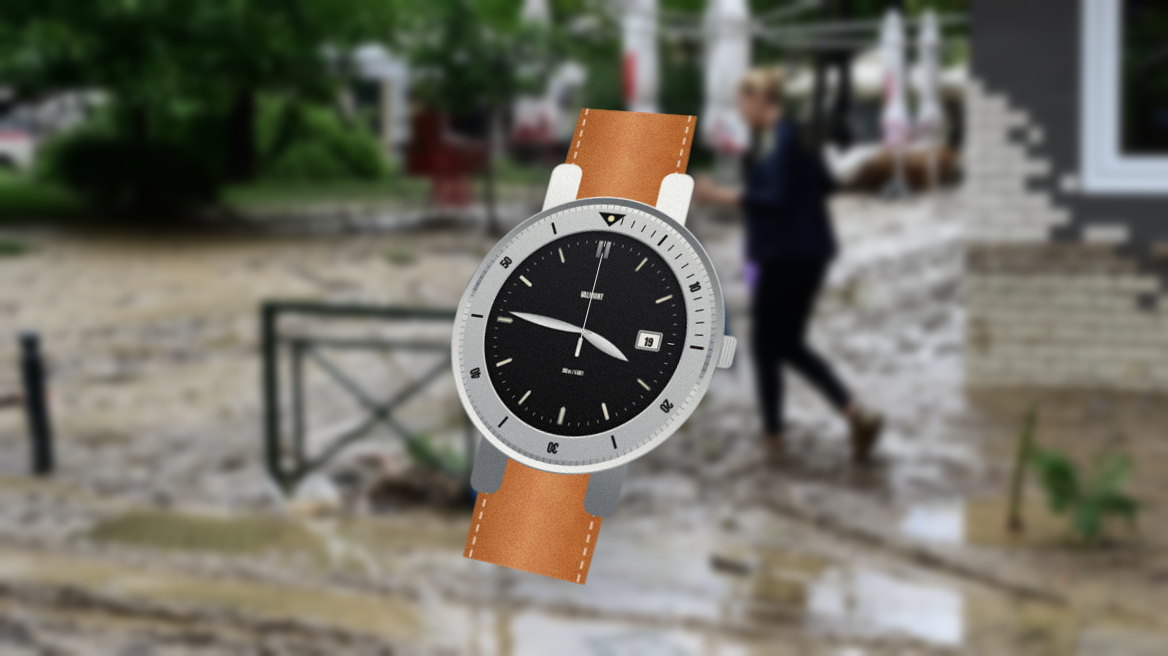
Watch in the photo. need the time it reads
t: 3:46:00
